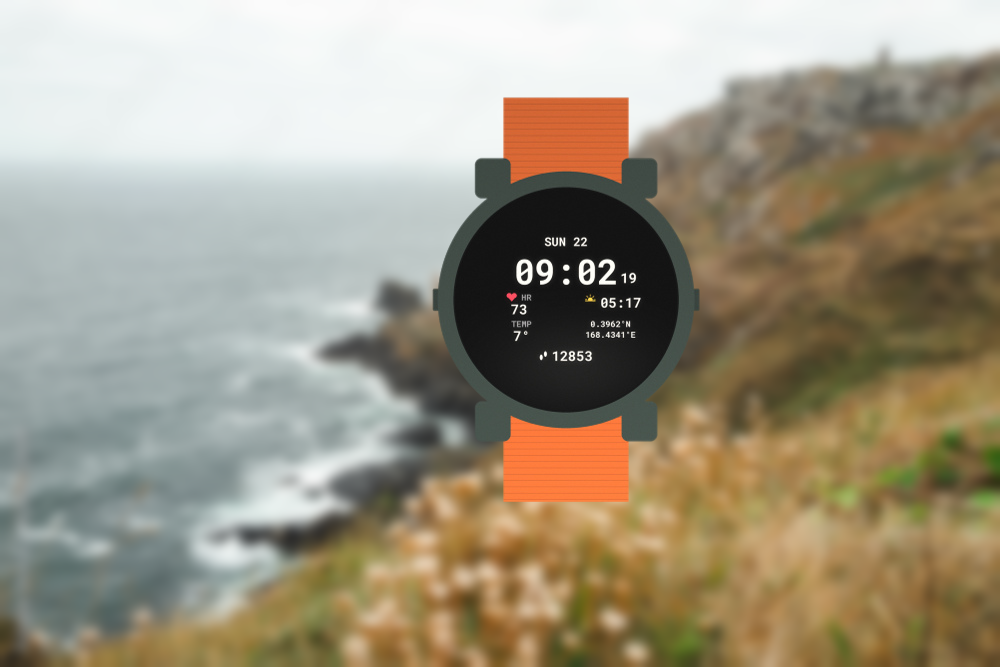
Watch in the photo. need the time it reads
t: 9:02:19
